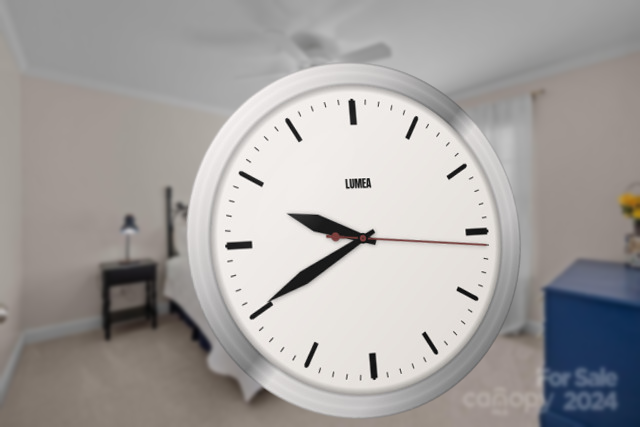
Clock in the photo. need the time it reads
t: 9:40:16
